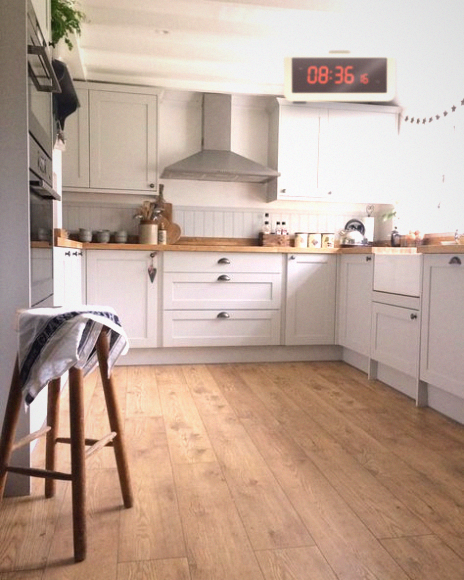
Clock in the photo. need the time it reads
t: 8:36:16
